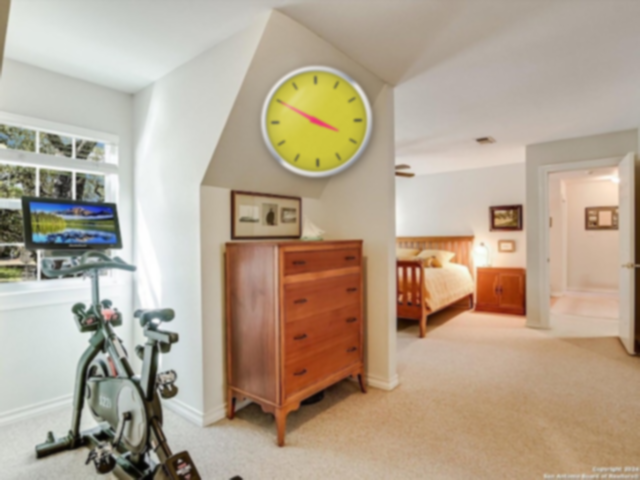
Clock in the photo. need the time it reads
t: 3:50
